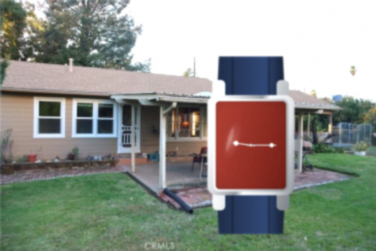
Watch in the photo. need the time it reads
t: 9:15
